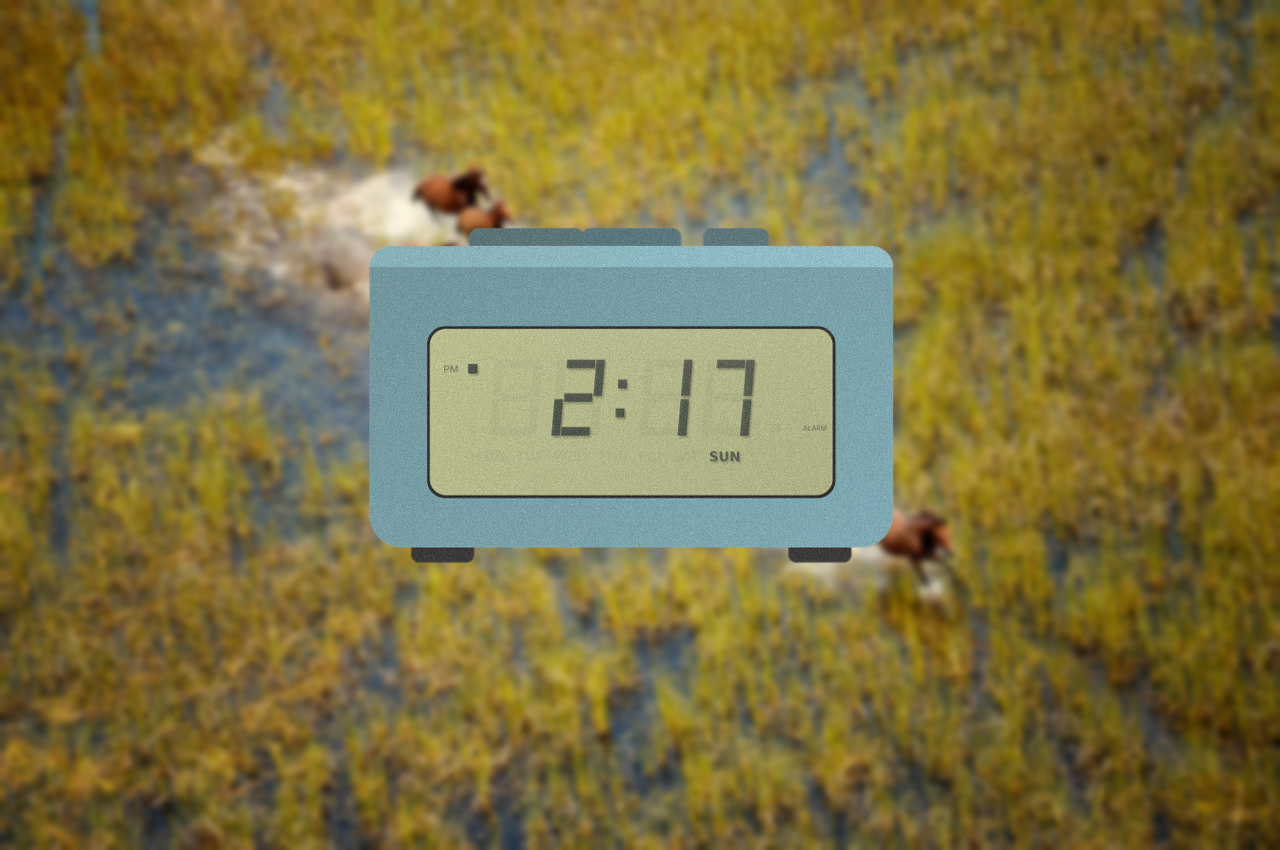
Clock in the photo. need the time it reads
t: 2:17
